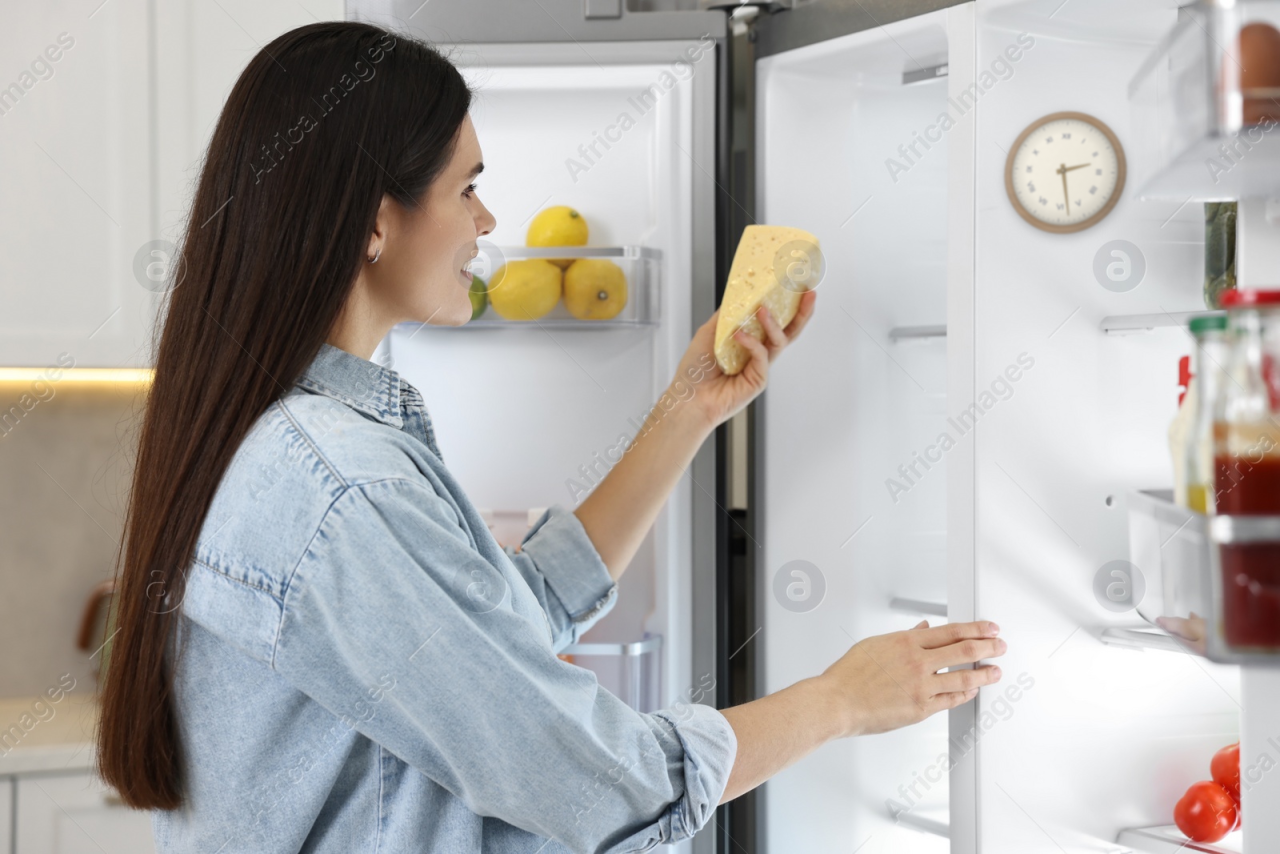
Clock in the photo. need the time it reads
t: 2:28
